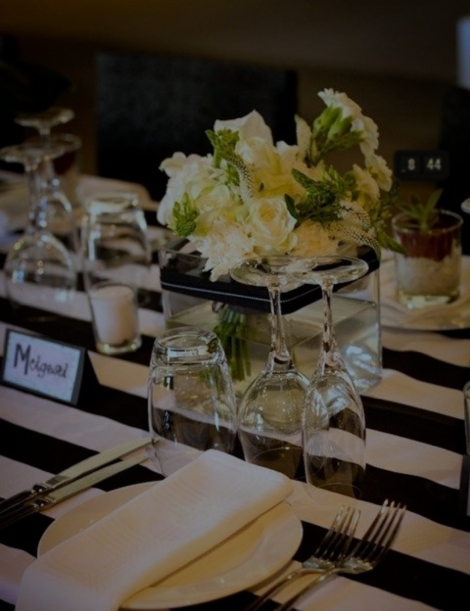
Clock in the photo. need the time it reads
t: 8:44
